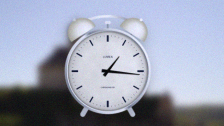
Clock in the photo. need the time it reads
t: 1:16
